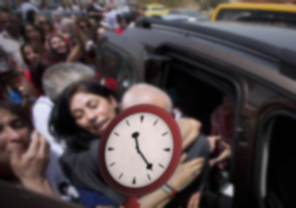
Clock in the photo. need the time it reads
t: 11:23
